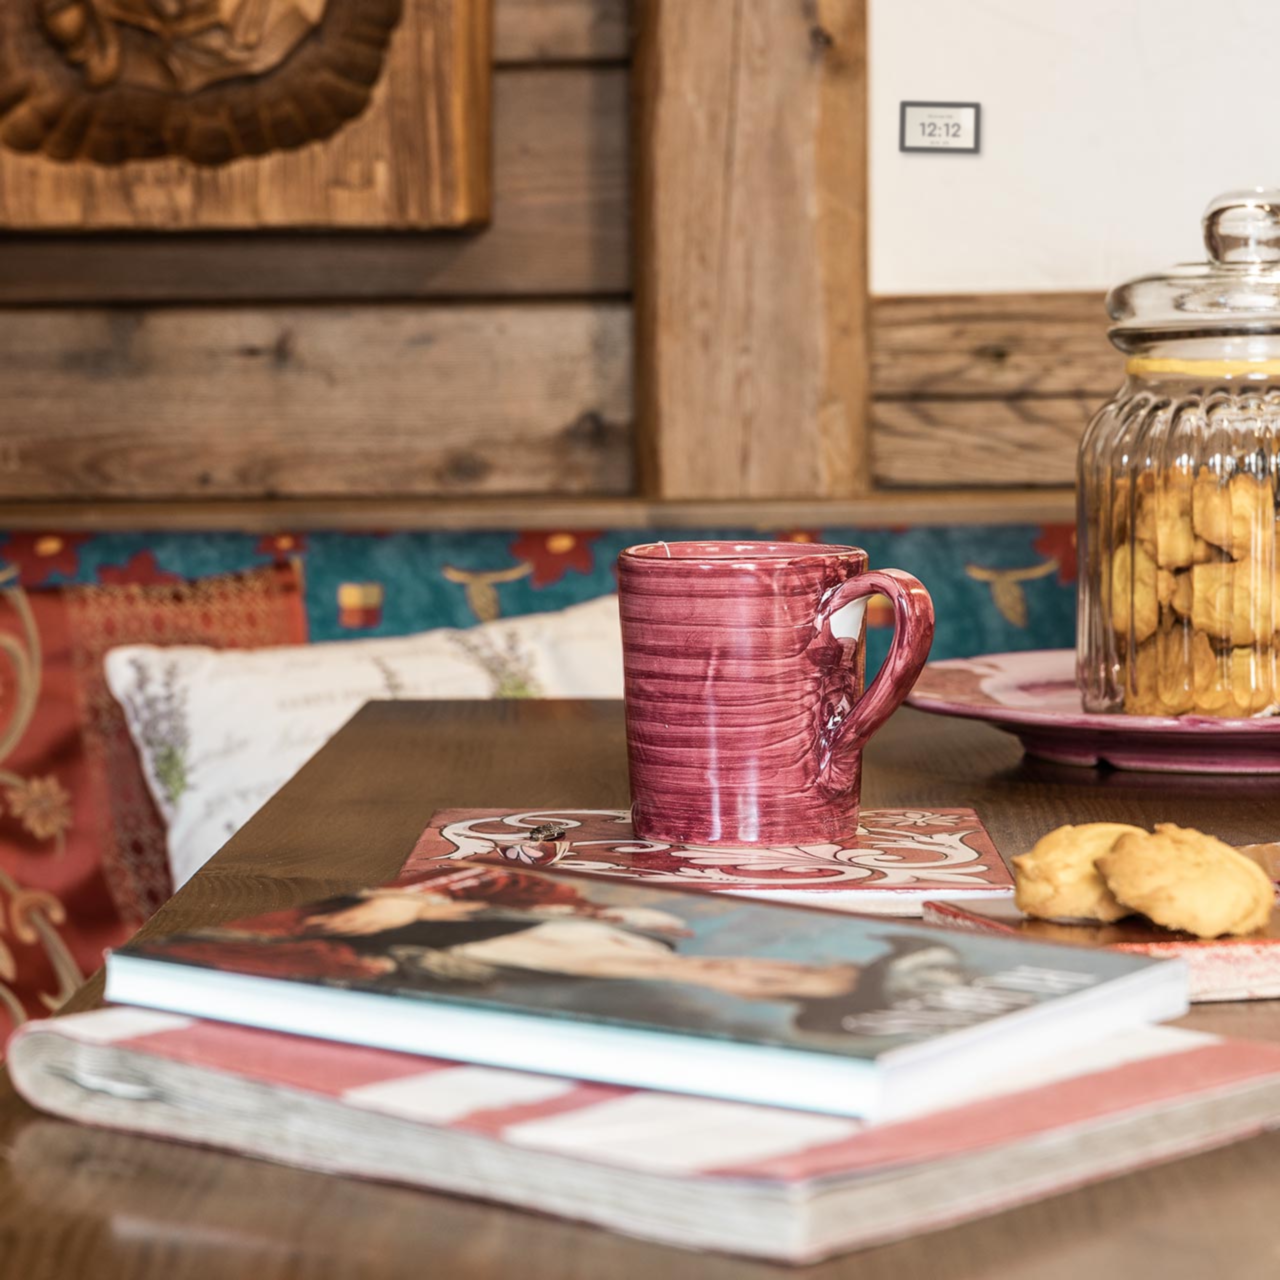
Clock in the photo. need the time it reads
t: 12:12
